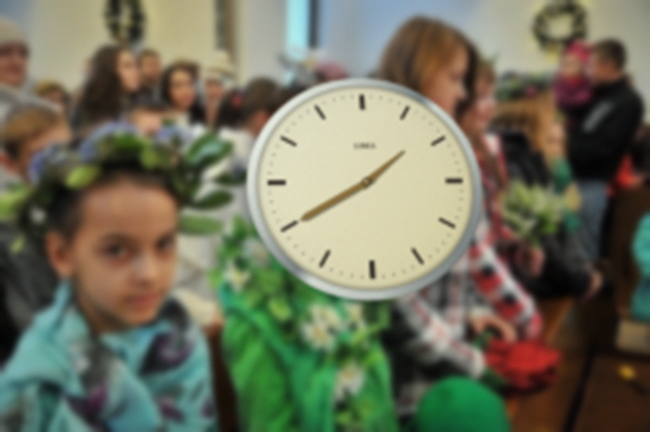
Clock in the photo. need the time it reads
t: 1:40
